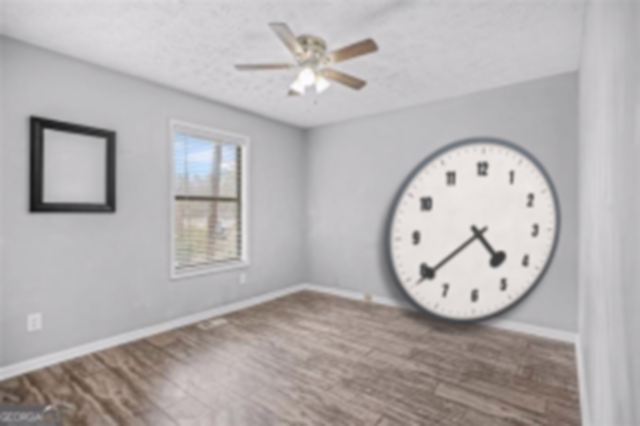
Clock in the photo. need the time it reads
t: 4:39
